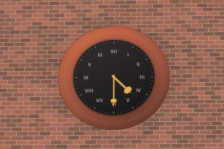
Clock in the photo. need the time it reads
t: 4:30
